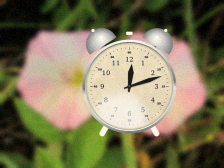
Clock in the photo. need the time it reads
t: 12:12
